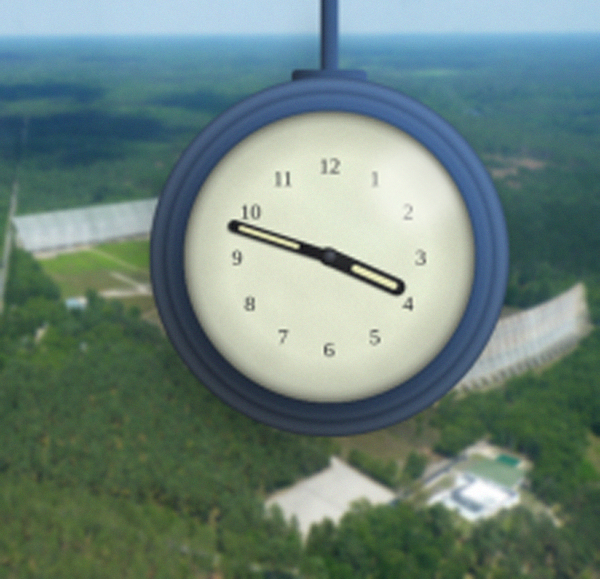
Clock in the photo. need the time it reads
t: 3:48
